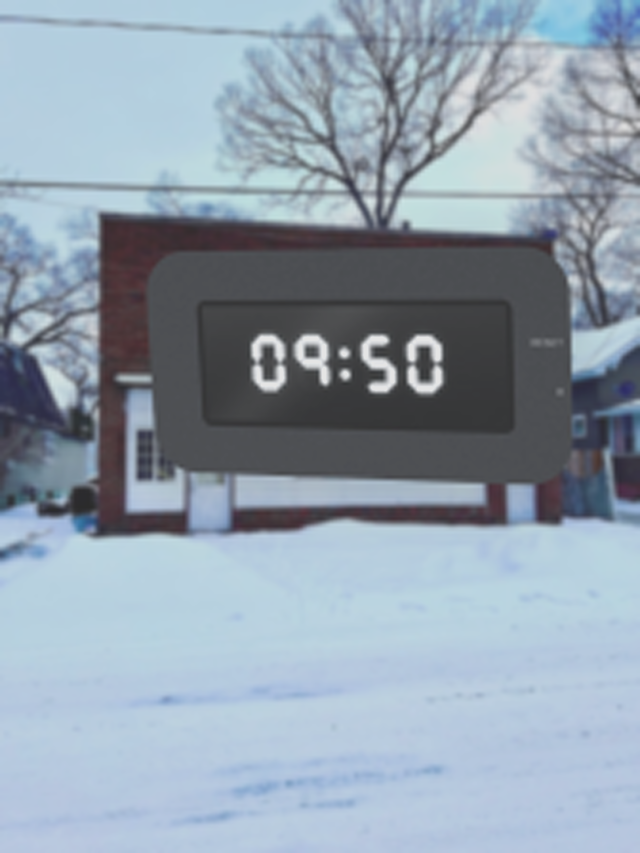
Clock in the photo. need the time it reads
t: 9:50
